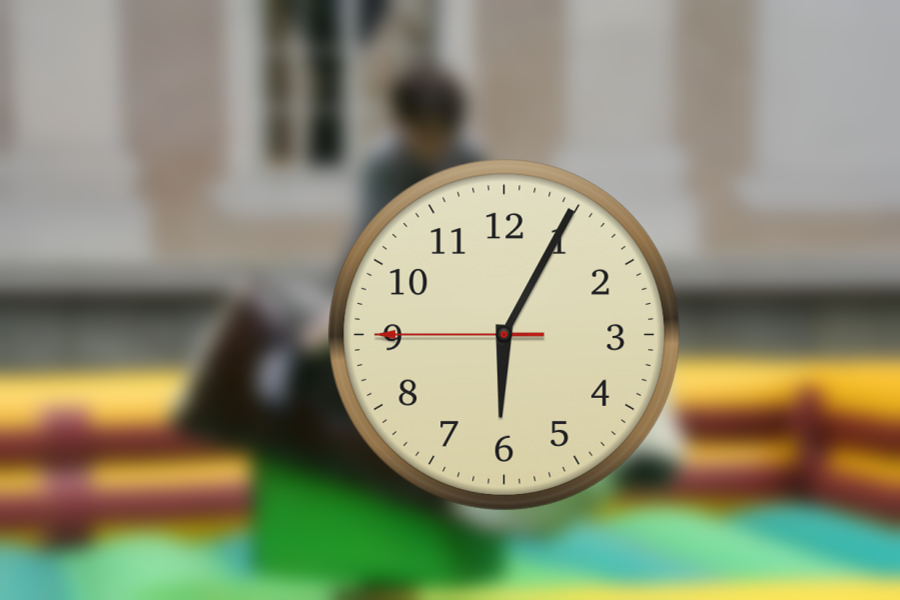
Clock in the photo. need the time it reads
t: 6:04:45
